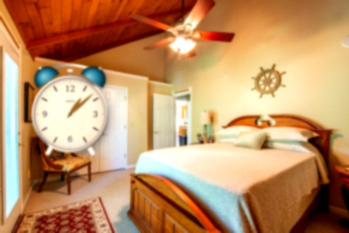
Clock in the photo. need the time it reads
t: 1:08
